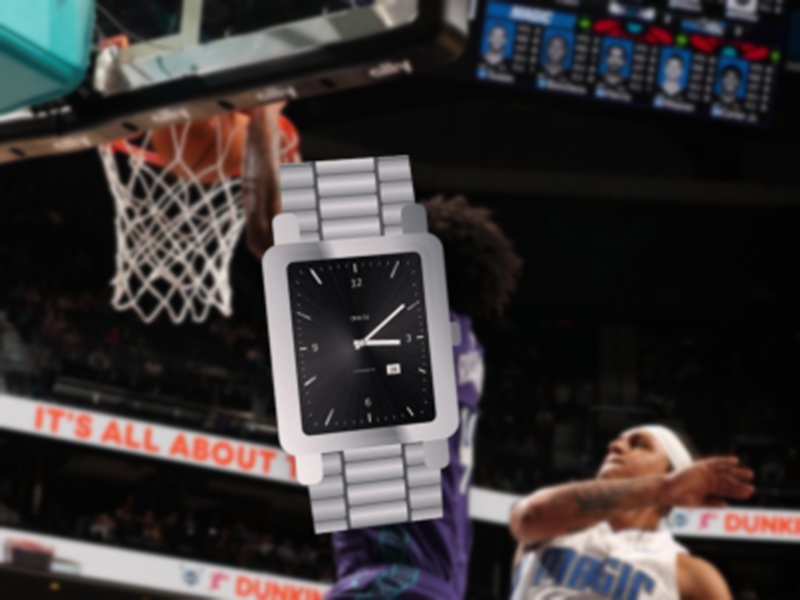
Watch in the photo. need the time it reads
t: 3:09
